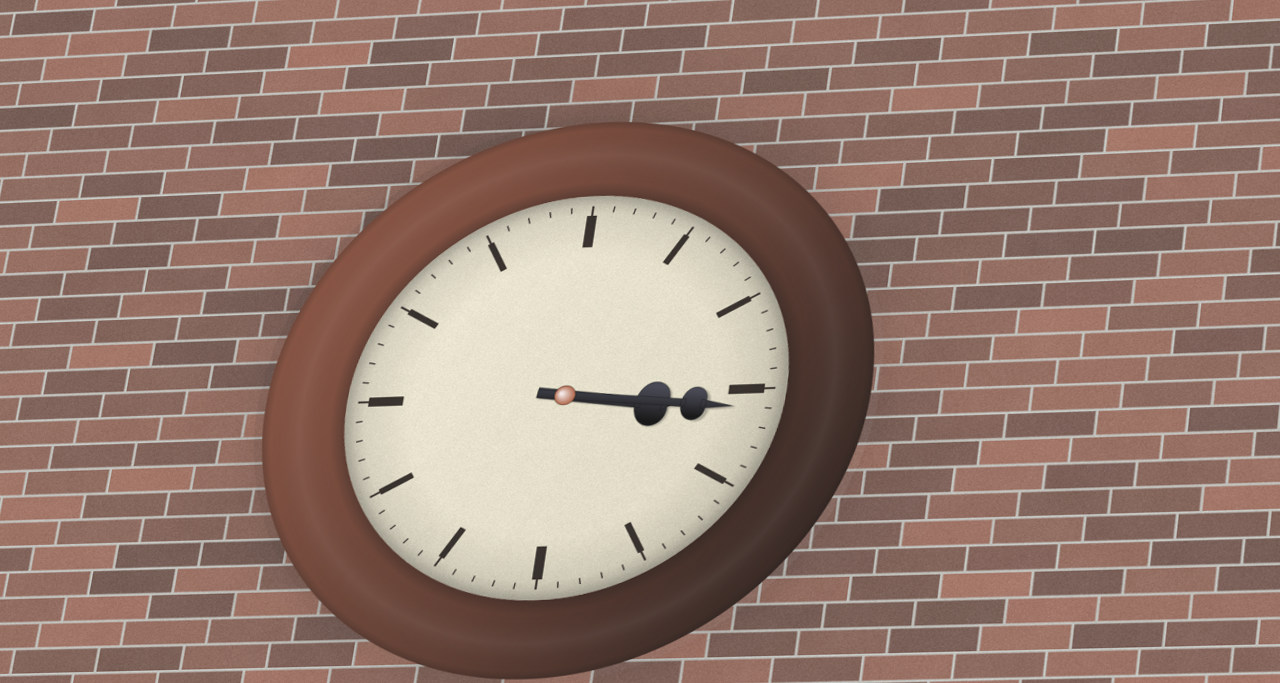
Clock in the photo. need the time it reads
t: 3:16
